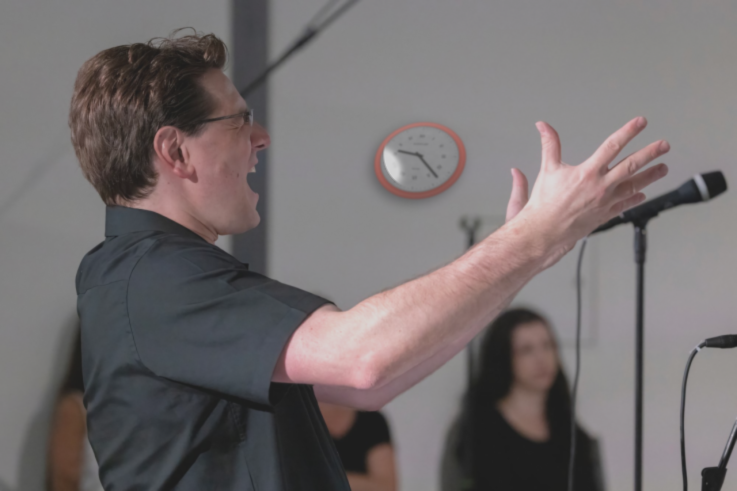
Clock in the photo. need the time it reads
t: 9:23
